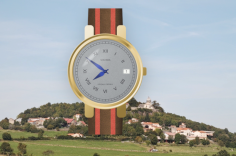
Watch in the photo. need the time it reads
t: 7:51
